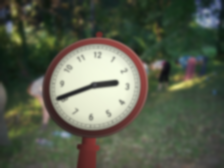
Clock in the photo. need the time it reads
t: 2:41
